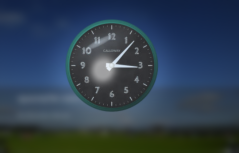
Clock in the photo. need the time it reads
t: 3:07
